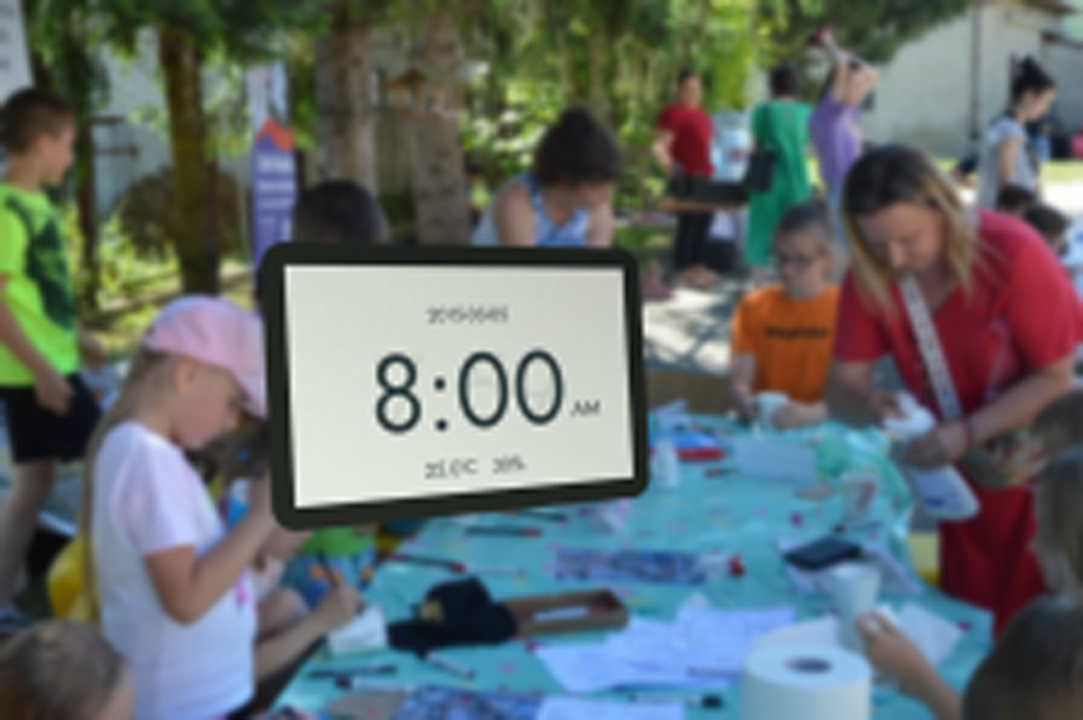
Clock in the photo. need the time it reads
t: 8:00
